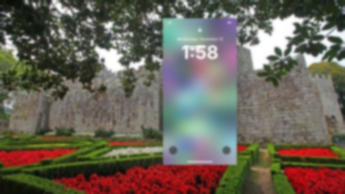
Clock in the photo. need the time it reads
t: 1:58
